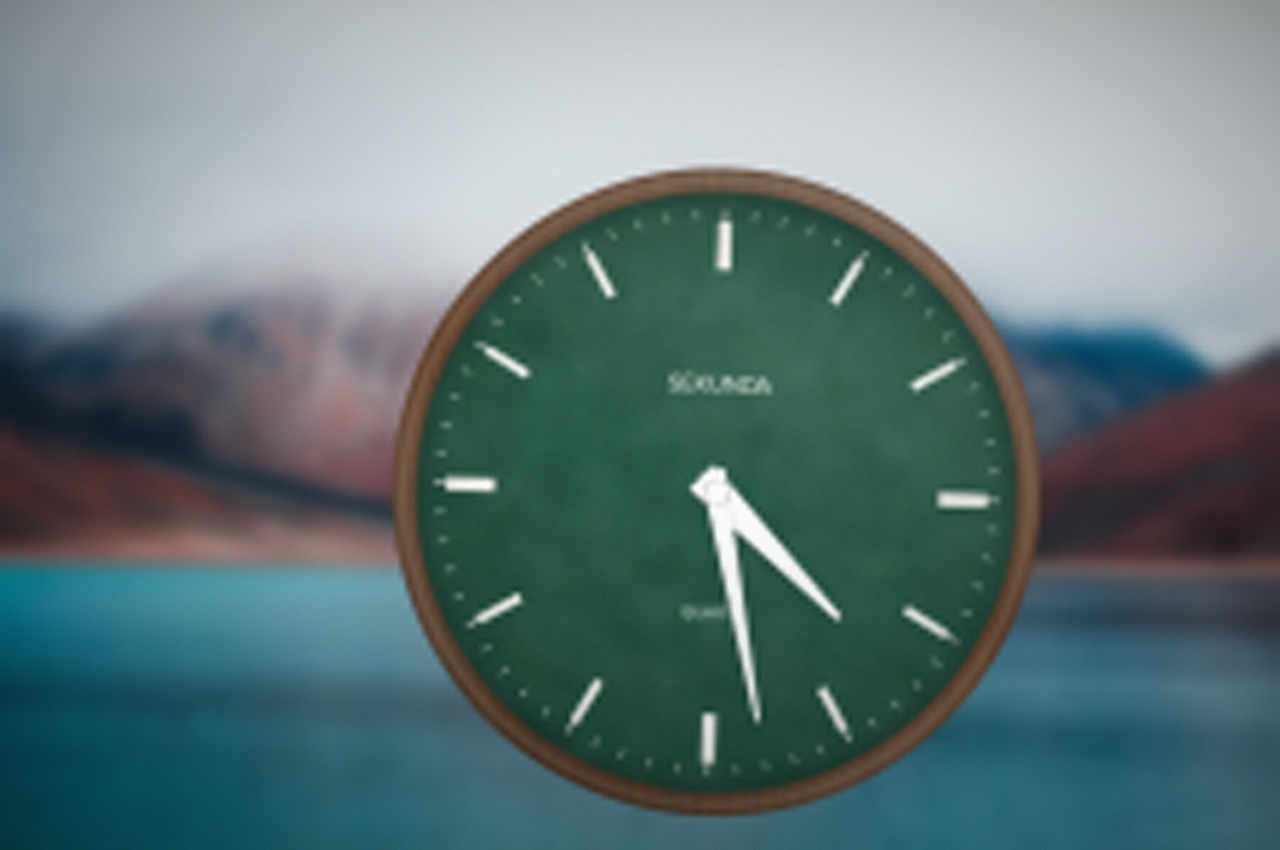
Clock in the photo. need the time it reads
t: 4:28
